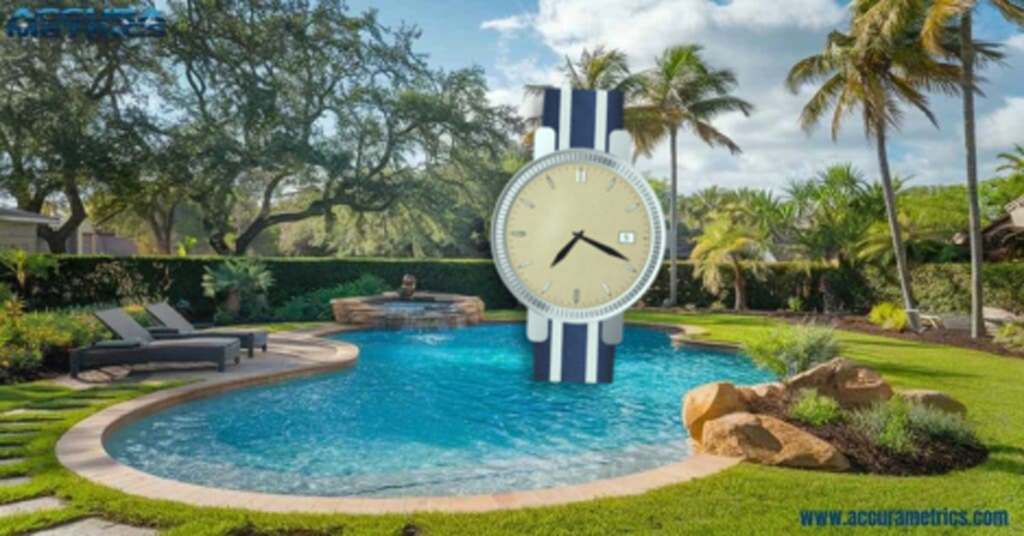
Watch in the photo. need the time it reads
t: 7:19
